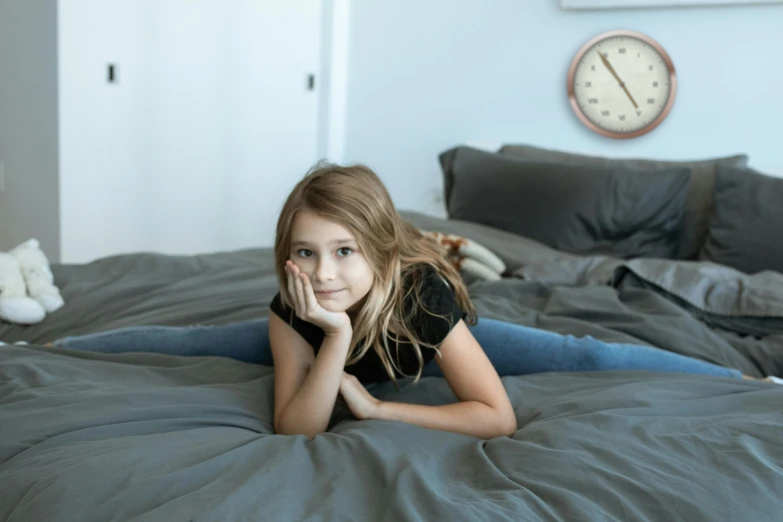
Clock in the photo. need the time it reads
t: 4:54
